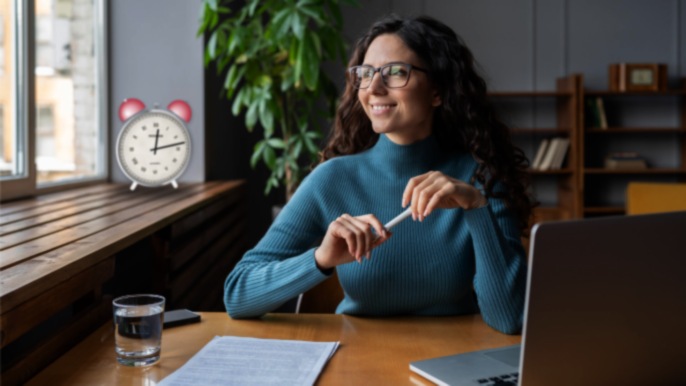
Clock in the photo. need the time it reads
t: 12:13
